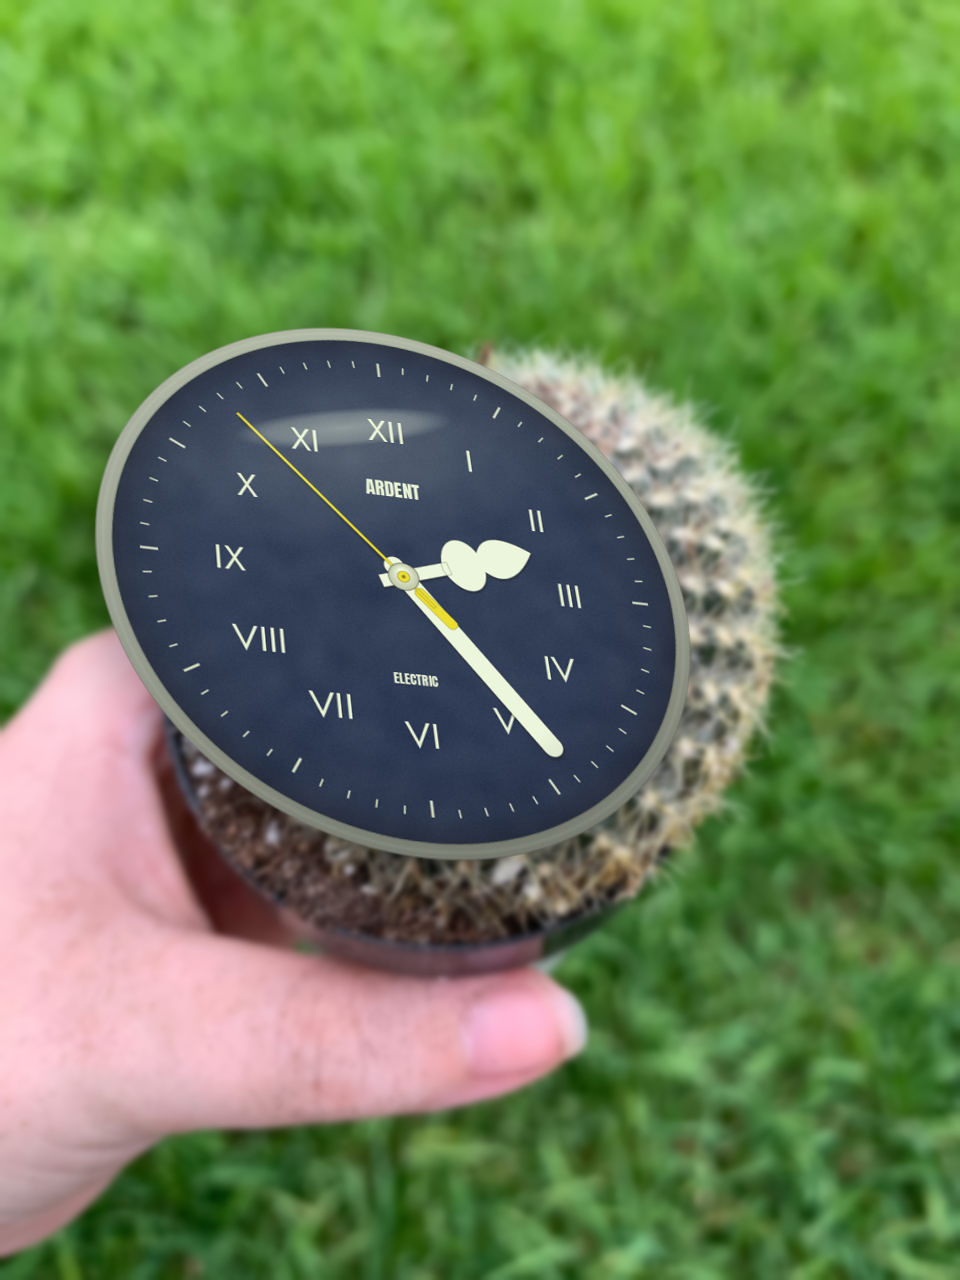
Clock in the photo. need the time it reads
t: 2:23:53
